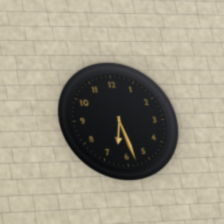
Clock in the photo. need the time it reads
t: 6:28
